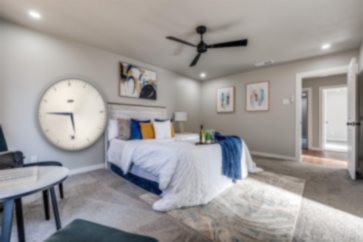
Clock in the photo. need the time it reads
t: 5:46
